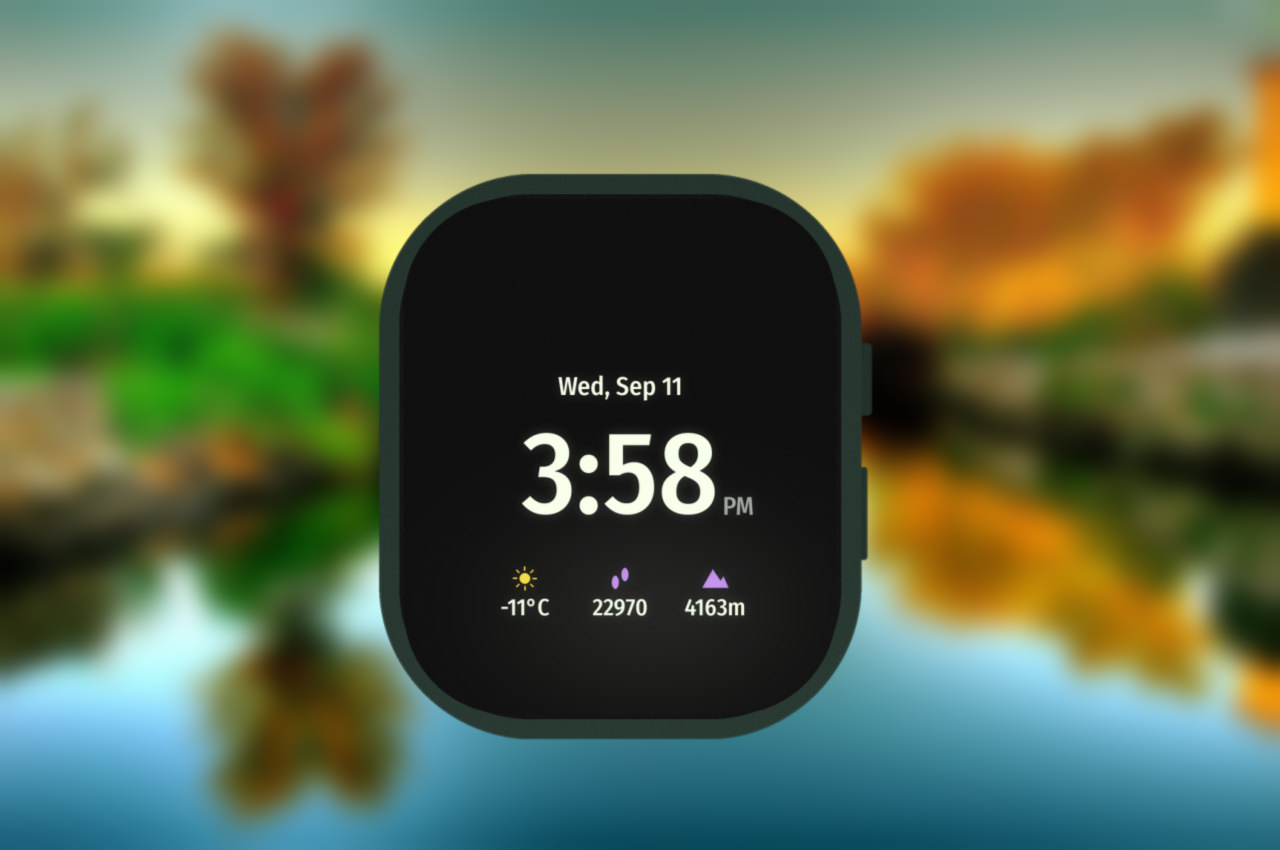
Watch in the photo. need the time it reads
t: 3:58
